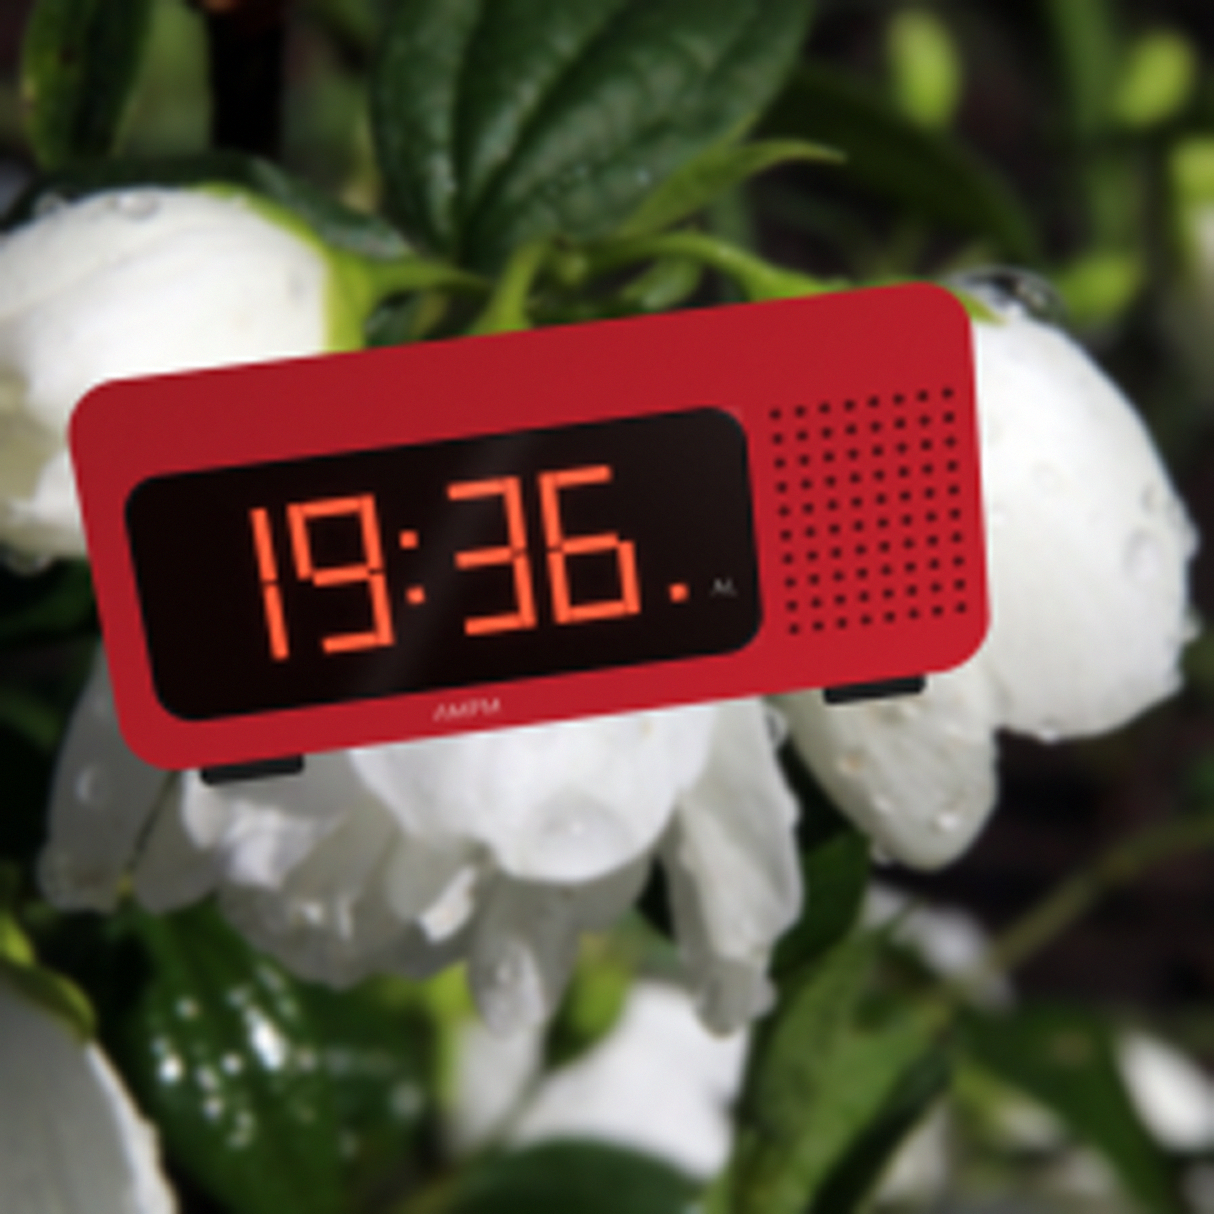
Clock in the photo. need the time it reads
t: 19:36
